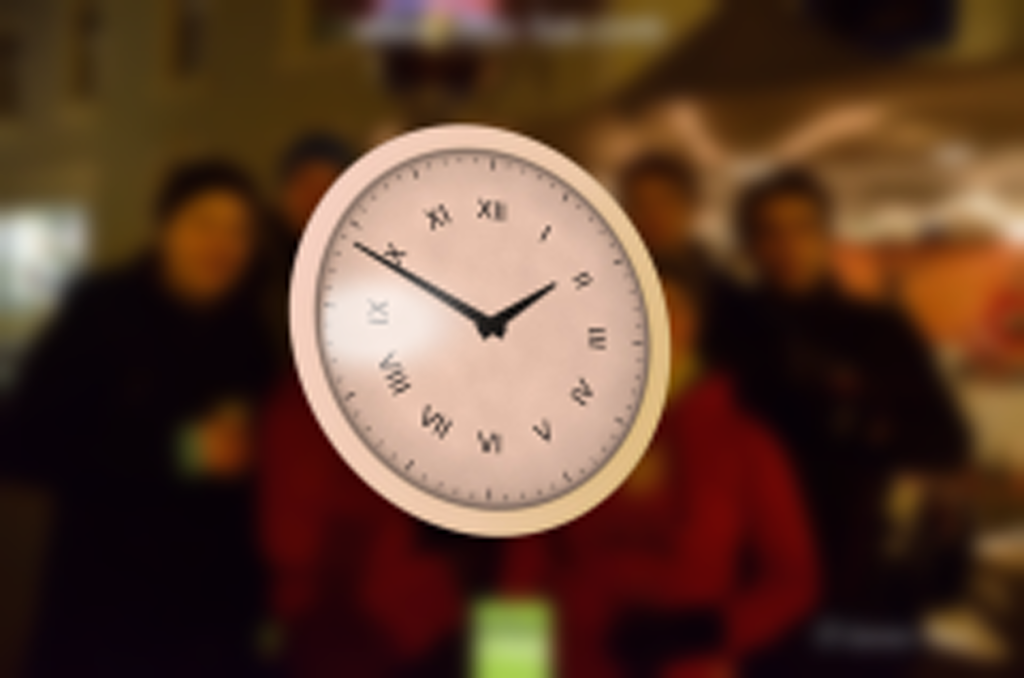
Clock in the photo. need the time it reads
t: 1:49
